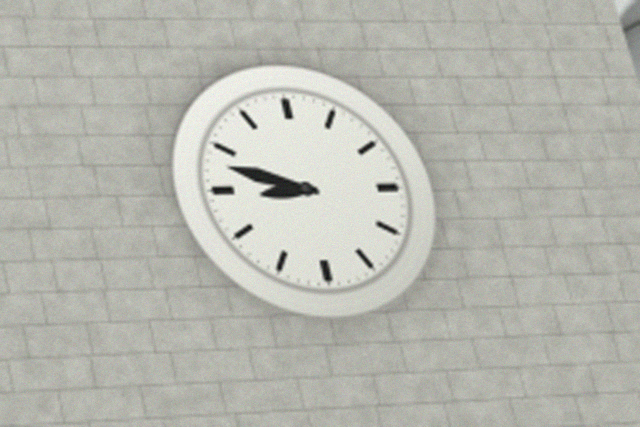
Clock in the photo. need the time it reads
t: 8:48
